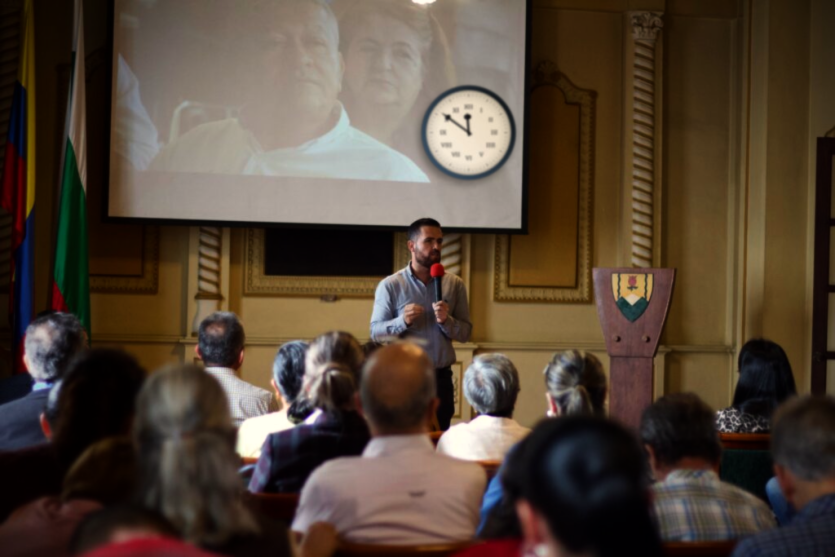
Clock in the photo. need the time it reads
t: 11:51
